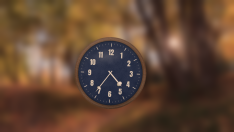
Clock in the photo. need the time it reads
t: 4:36
